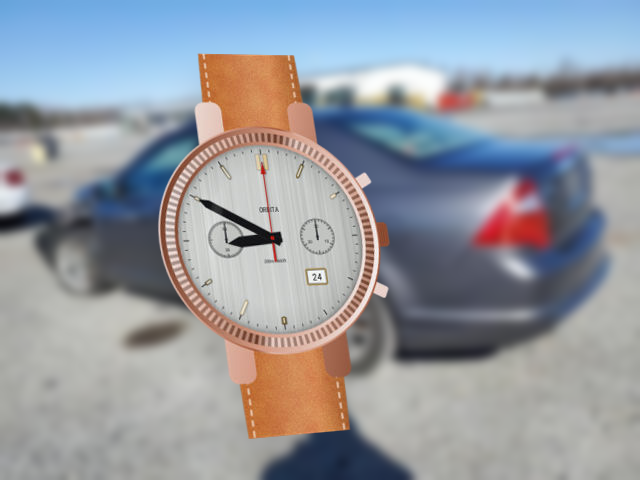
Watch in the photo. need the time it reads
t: 8:50
